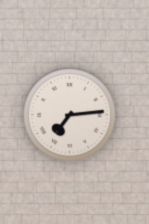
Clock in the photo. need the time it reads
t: 7:14
